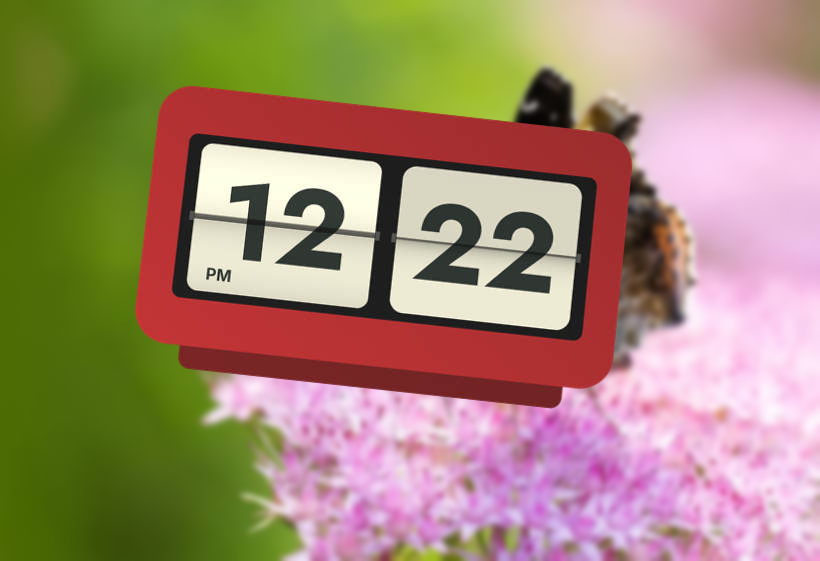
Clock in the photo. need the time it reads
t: 12:22
